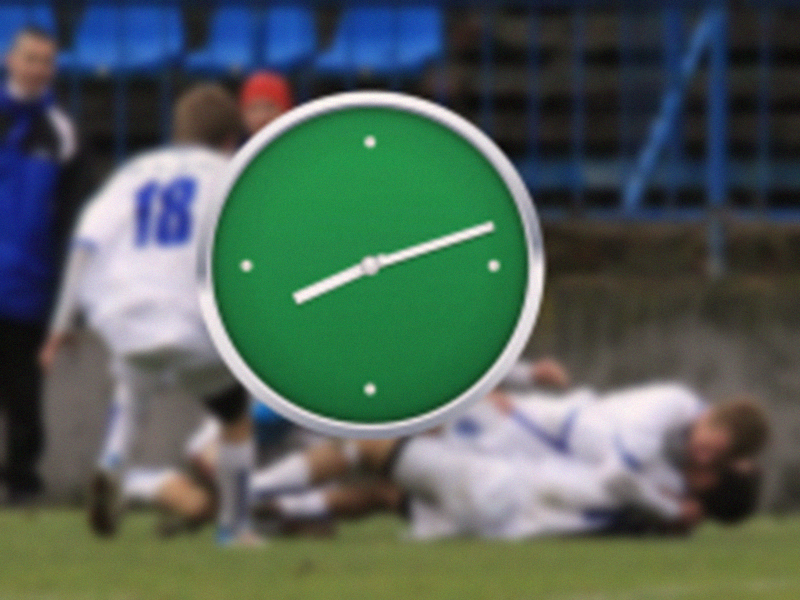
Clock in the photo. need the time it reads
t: 8:12
